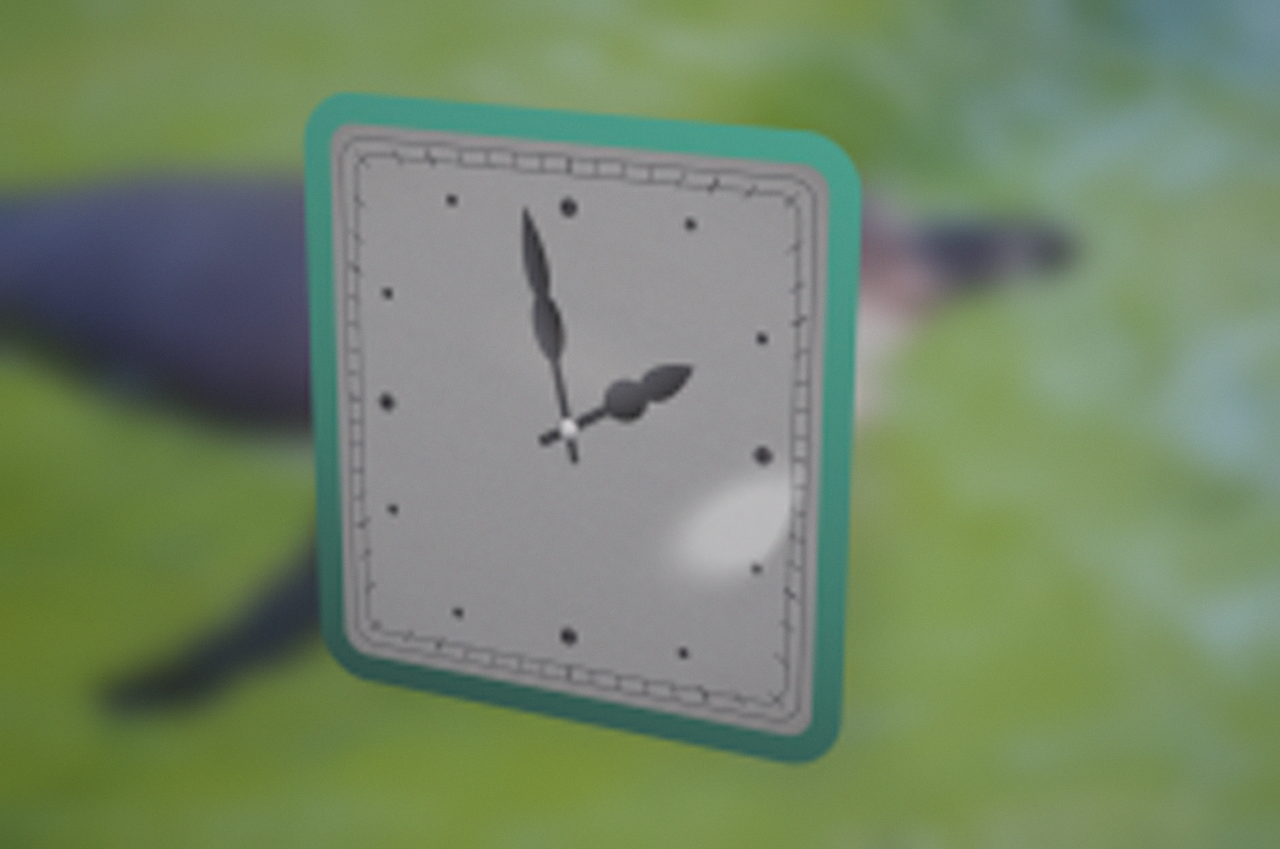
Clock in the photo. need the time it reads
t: 1:58
